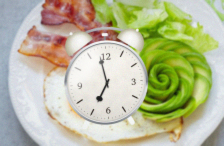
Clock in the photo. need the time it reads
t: 6:58
